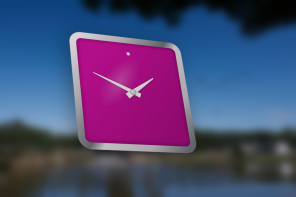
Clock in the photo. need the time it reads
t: 1:49
